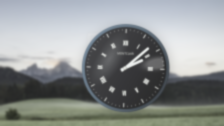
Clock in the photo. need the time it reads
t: 2:08
